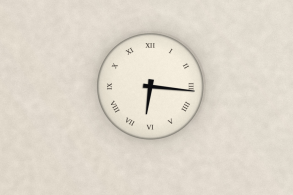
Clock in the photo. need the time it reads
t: 6:16
